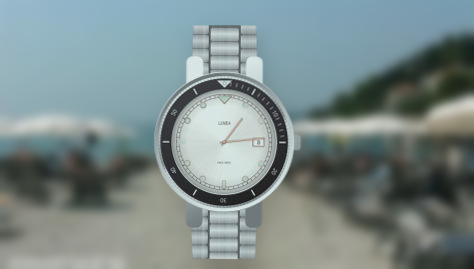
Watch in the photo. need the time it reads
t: 1:14
